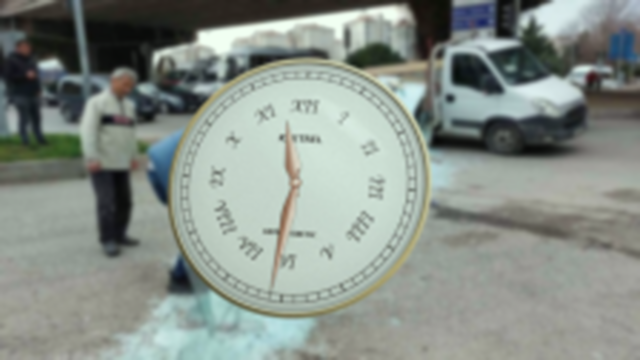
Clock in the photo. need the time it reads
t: 11:31
